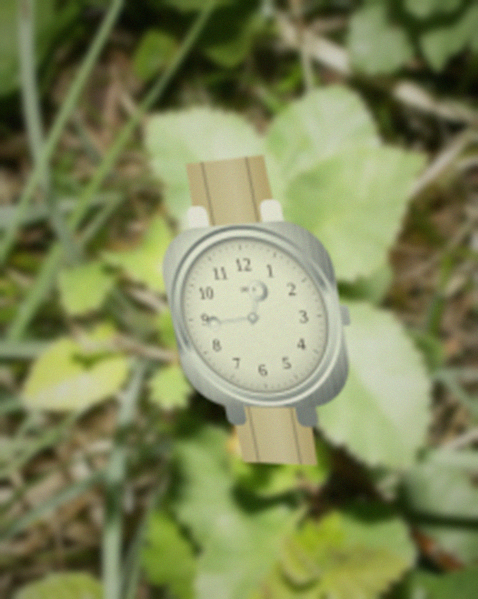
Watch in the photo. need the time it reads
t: 12:44
